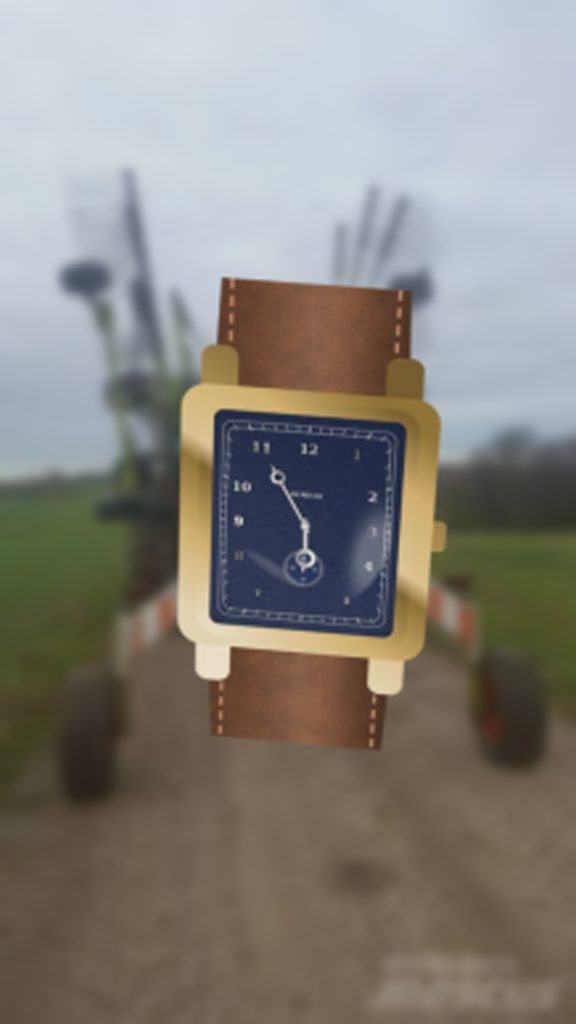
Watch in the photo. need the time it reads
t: 5:55
